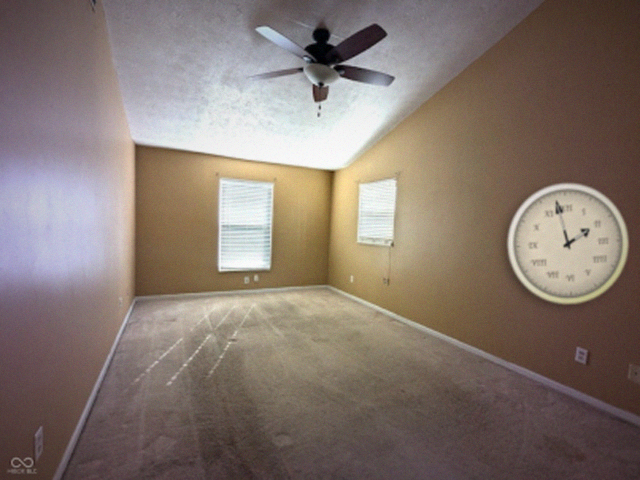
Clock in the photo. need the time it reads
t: 1:58
